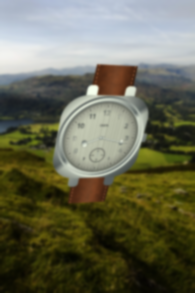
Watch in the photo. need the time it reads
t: 8:17
